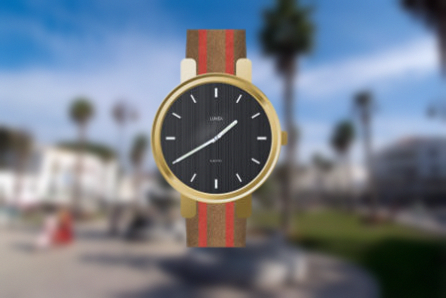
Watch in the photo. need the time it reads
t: 1:40
